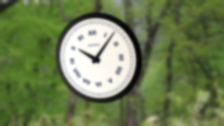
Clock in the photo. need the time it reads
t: 10:07
